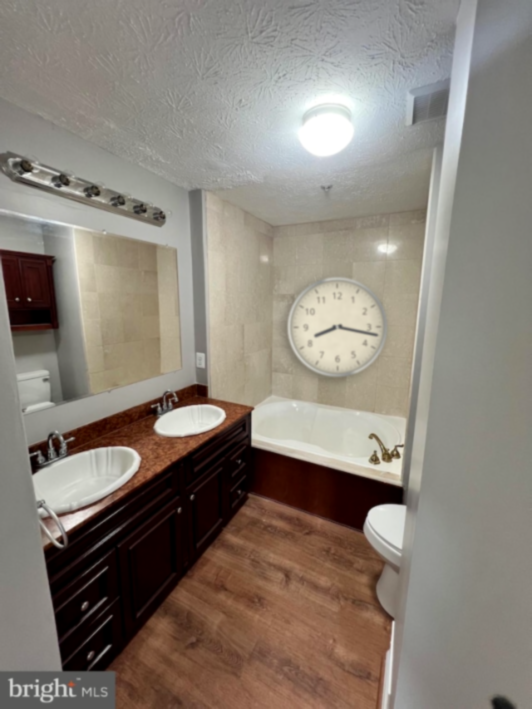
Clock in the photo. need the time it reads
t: 8:17
